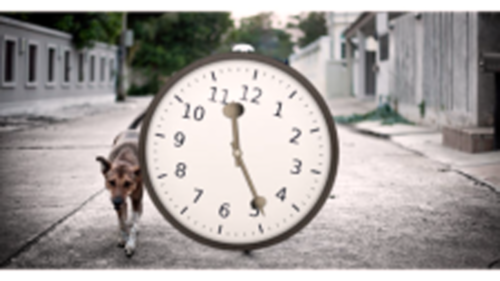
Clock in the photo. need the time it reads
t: 11:24
